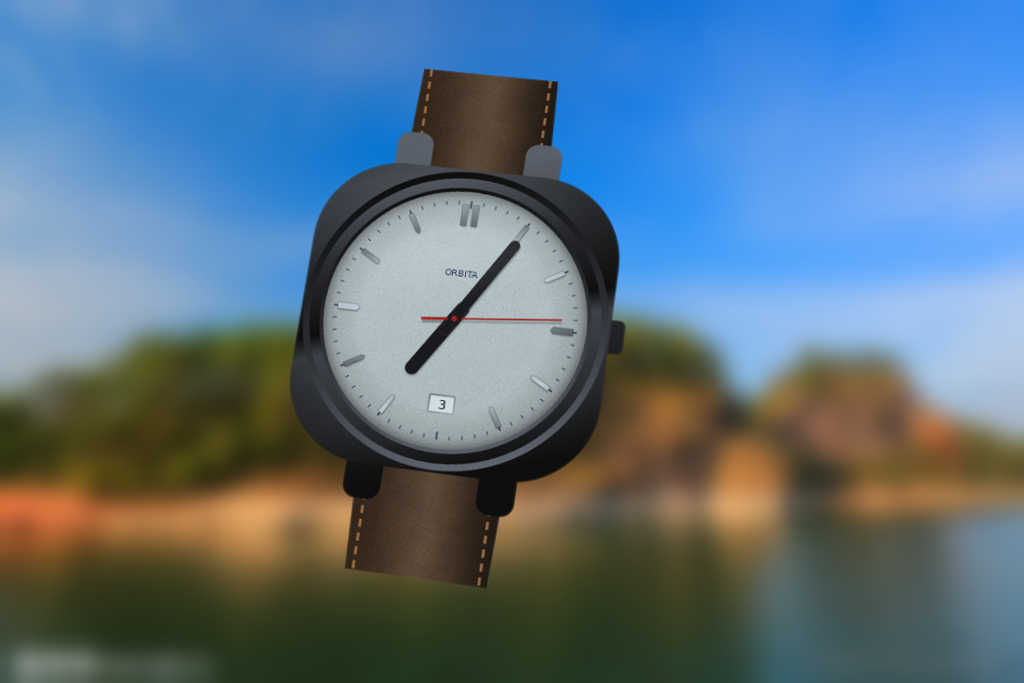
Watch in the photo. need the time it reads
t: 7:05:14
